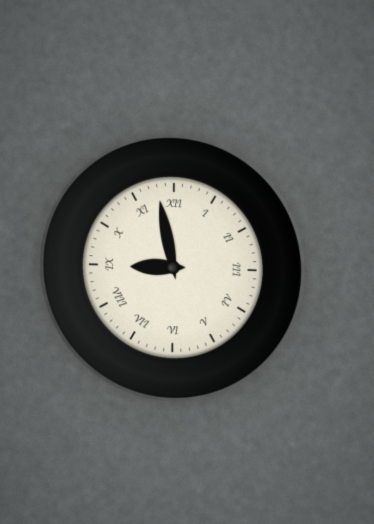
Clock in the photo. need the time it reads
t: 8:58
